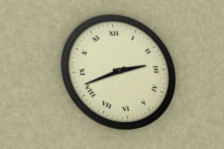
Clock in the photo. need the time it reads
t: 2:42
